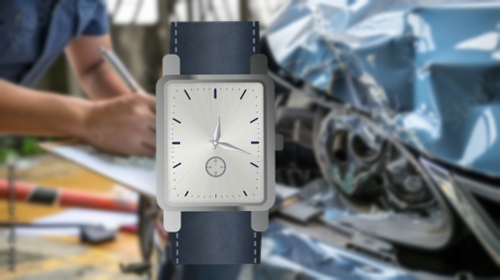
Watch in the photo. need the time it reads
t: 12:18
